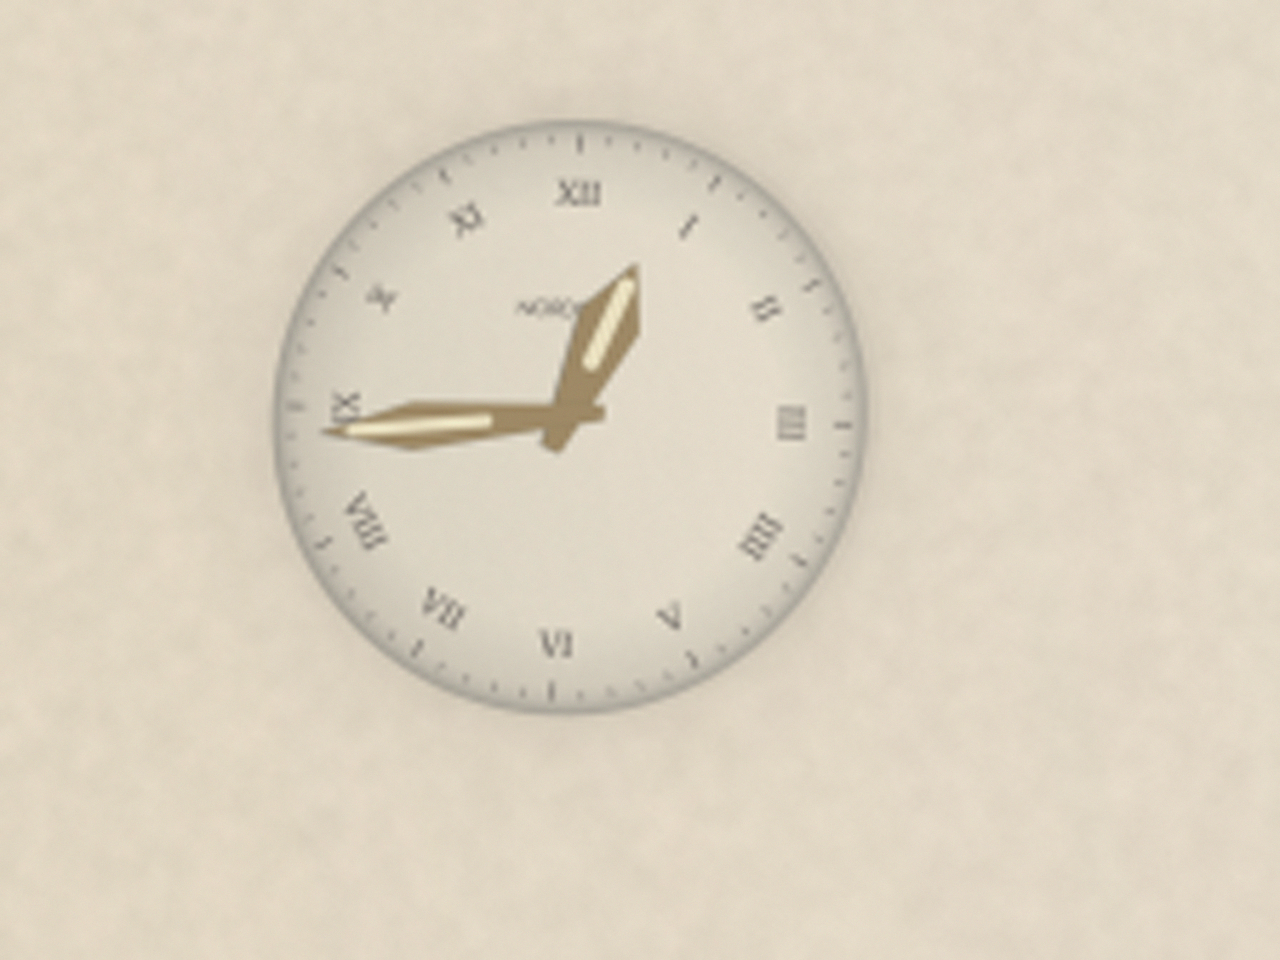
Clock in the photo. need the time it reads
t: 12:44
